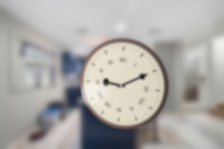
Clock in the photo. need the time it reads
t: 9:10
